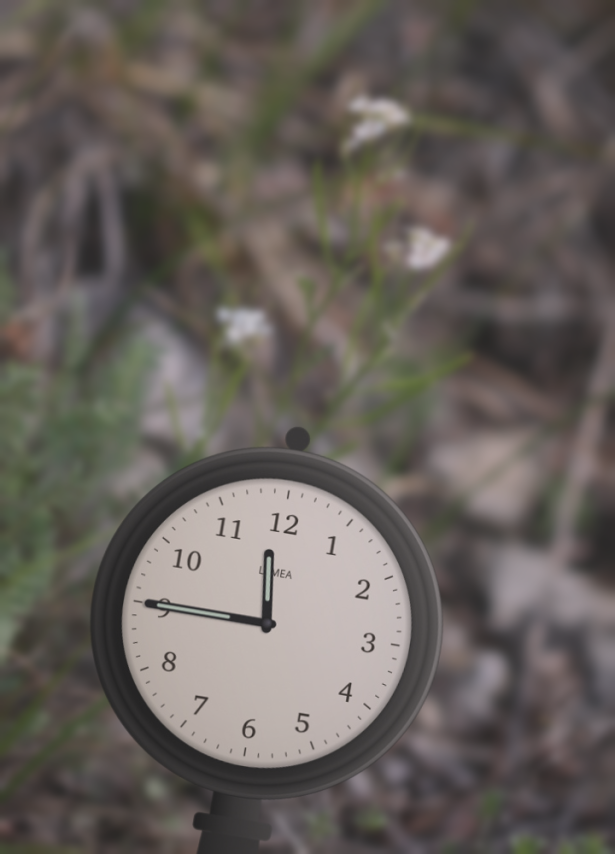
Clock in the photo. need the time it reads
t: 11:45
